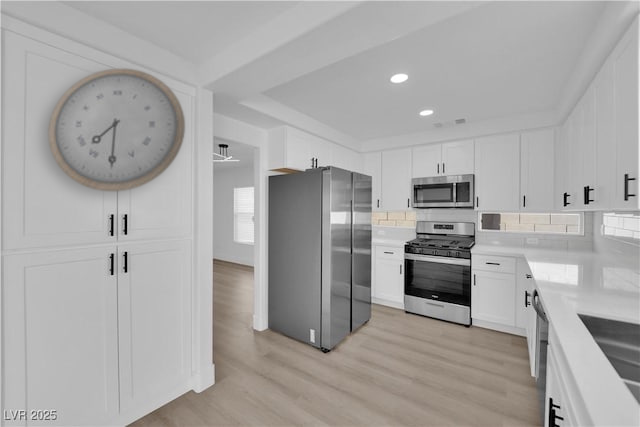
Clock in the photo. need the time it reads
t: 7:30
